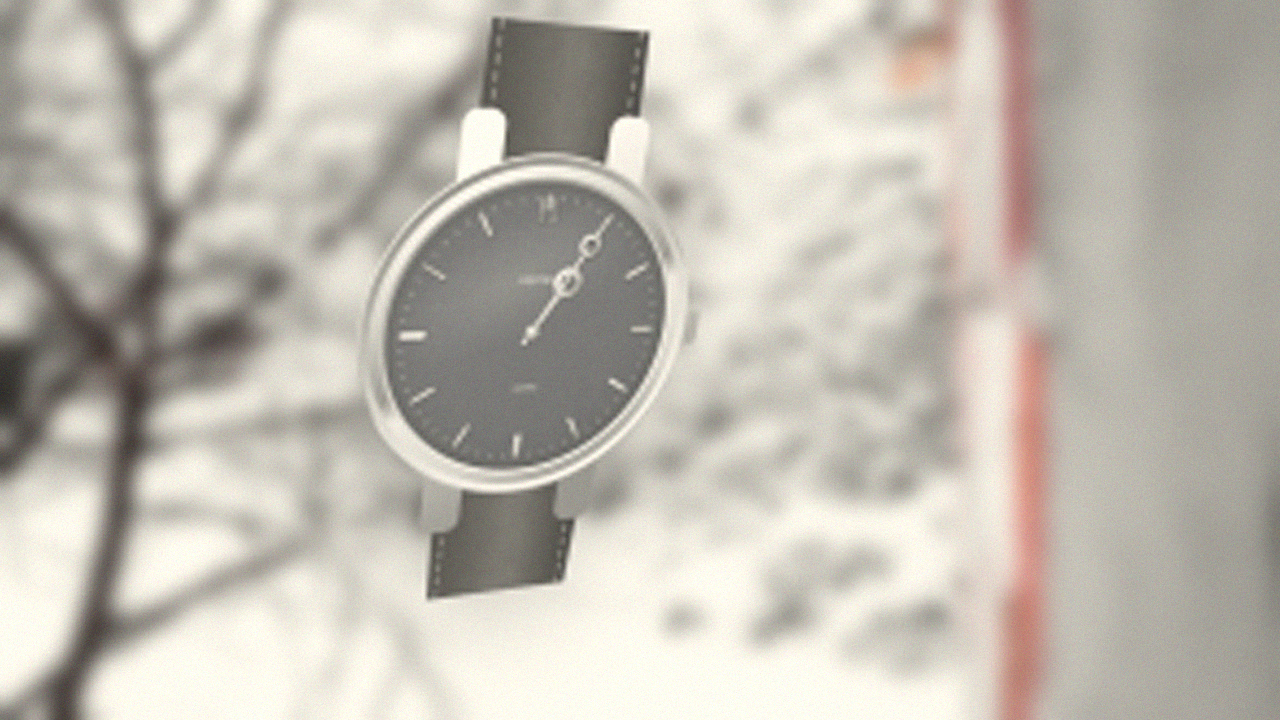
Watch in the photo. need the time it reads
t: 1:05
